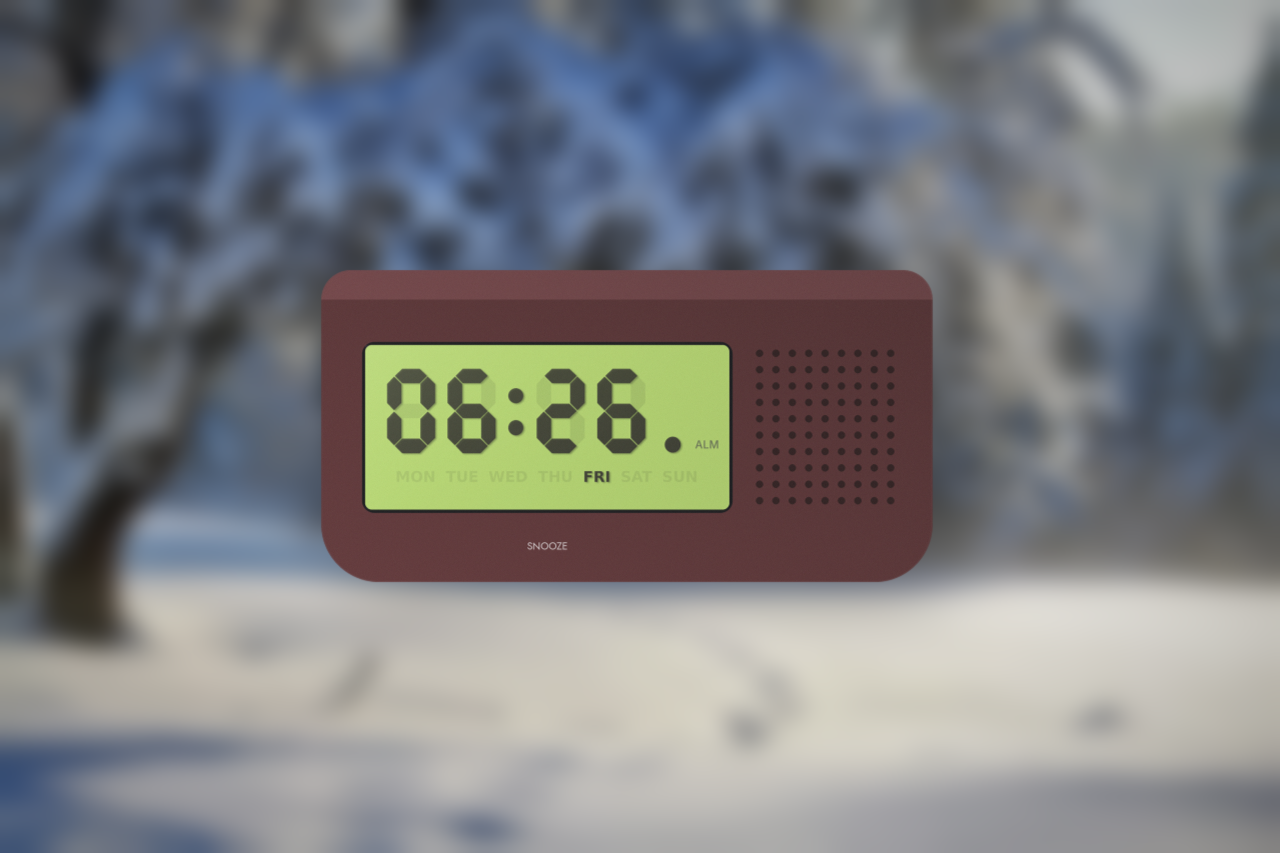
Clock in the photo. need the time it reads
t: 6:26
